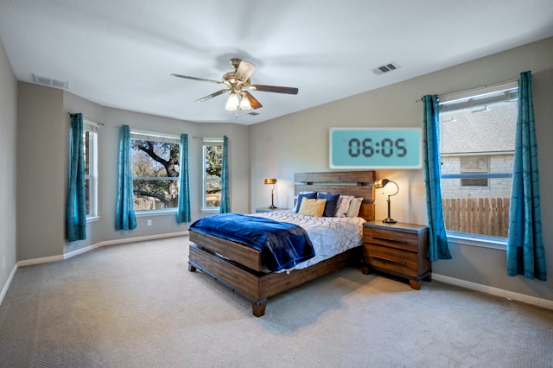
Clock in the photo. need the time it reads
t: 6:05
